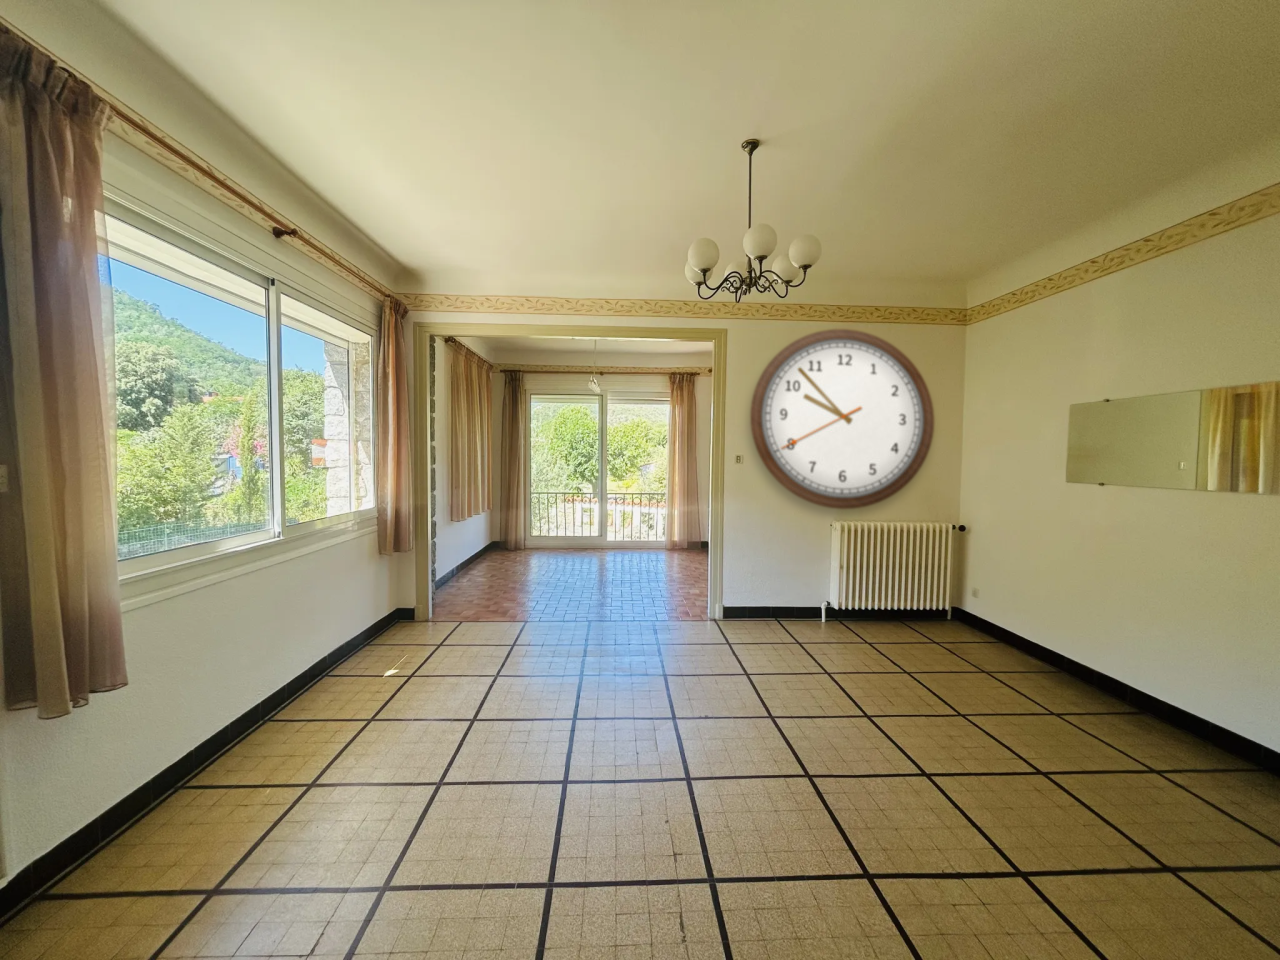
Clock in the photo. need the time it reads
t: 9:52:40
